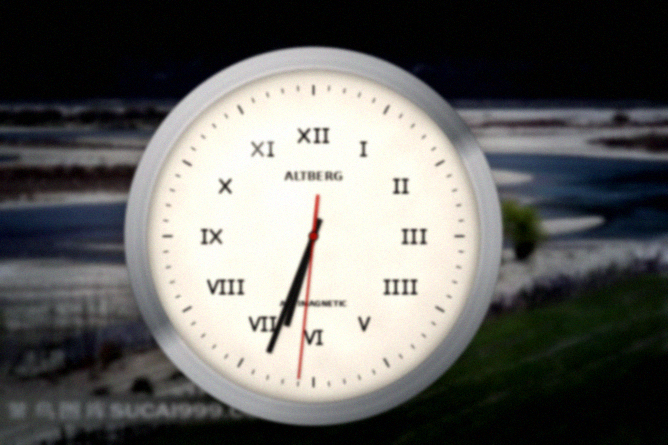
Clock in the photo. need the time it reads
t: 6:33:31
